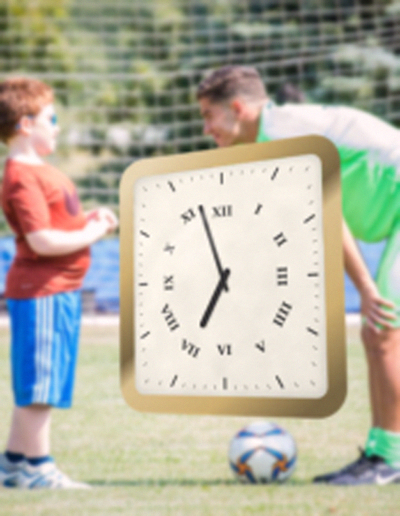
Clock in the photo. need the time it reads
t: 6:57
